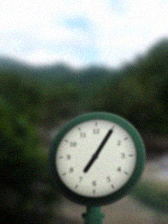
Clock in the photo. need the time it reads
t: 7:05
